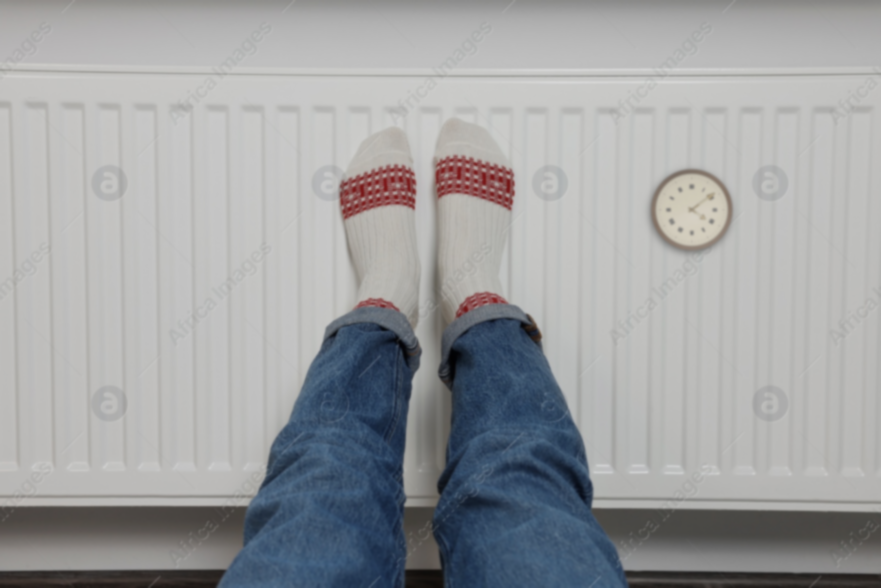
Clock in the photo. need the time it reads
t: 4:09
